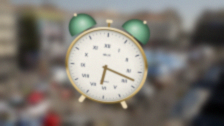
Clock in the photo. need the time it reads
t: 6:18
